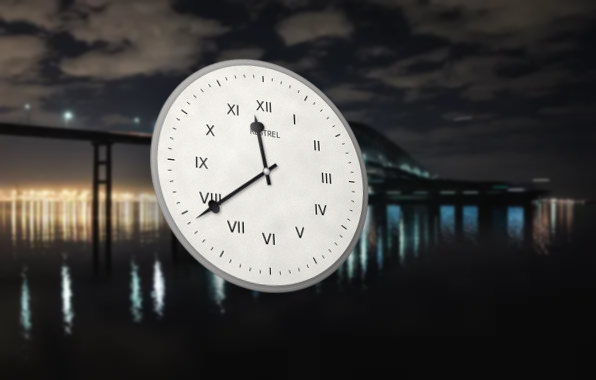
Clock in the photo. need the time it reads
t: 11:39
